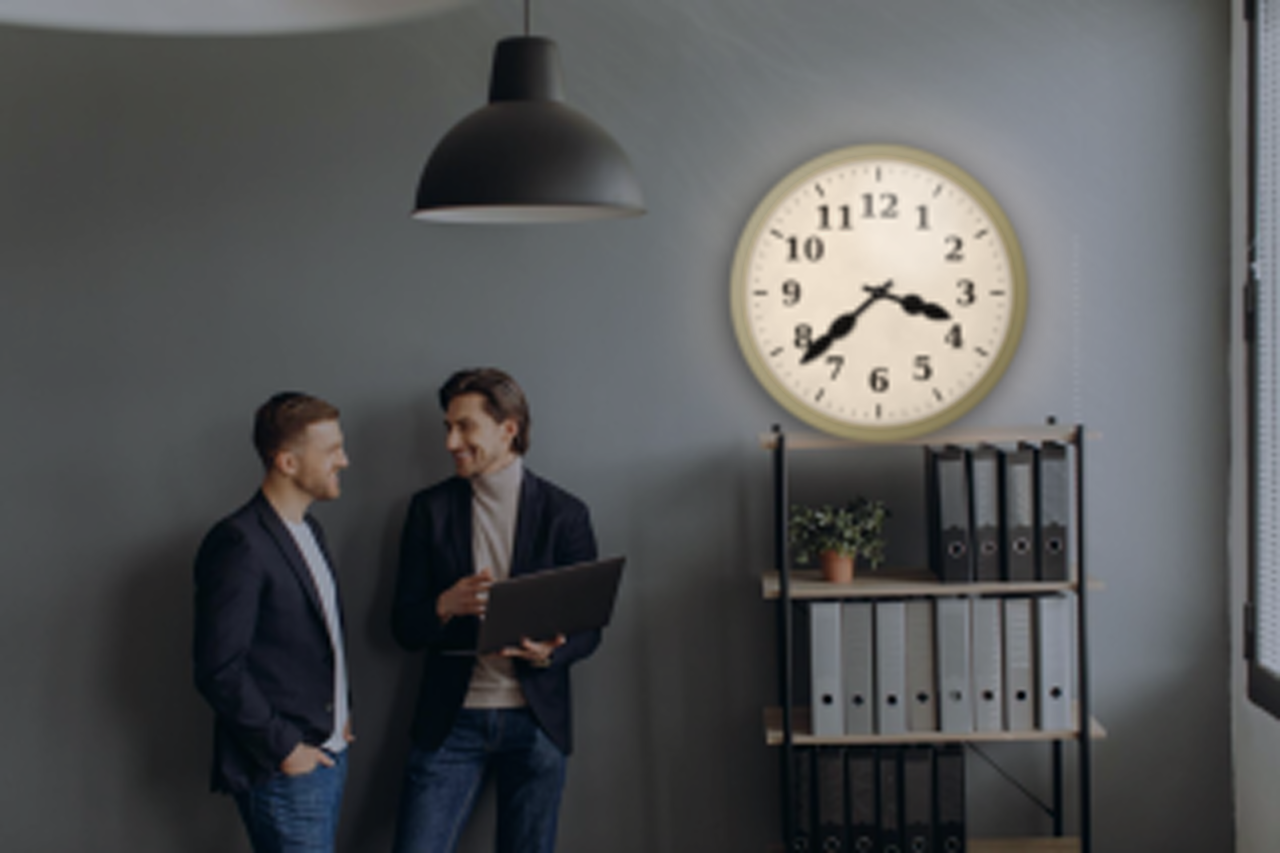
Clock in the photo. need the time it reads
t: 3:38
